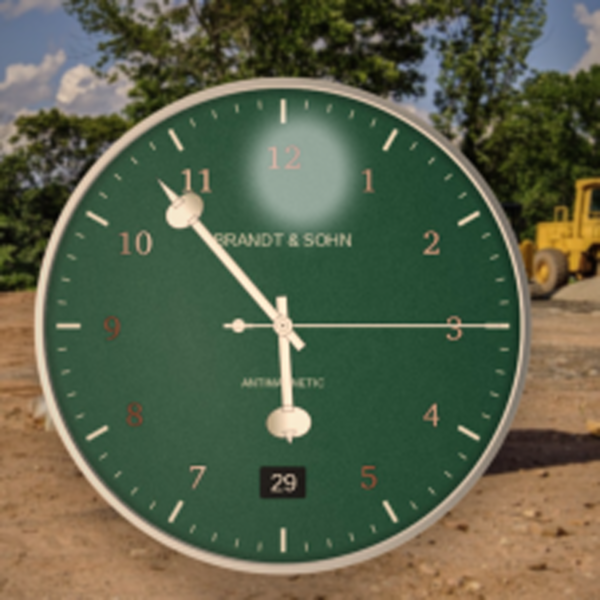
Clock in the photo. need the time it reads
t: 5:53:15
